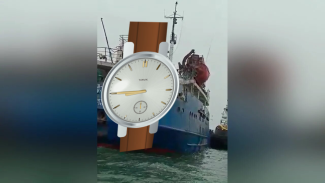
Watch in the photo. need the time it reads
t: 8:45
